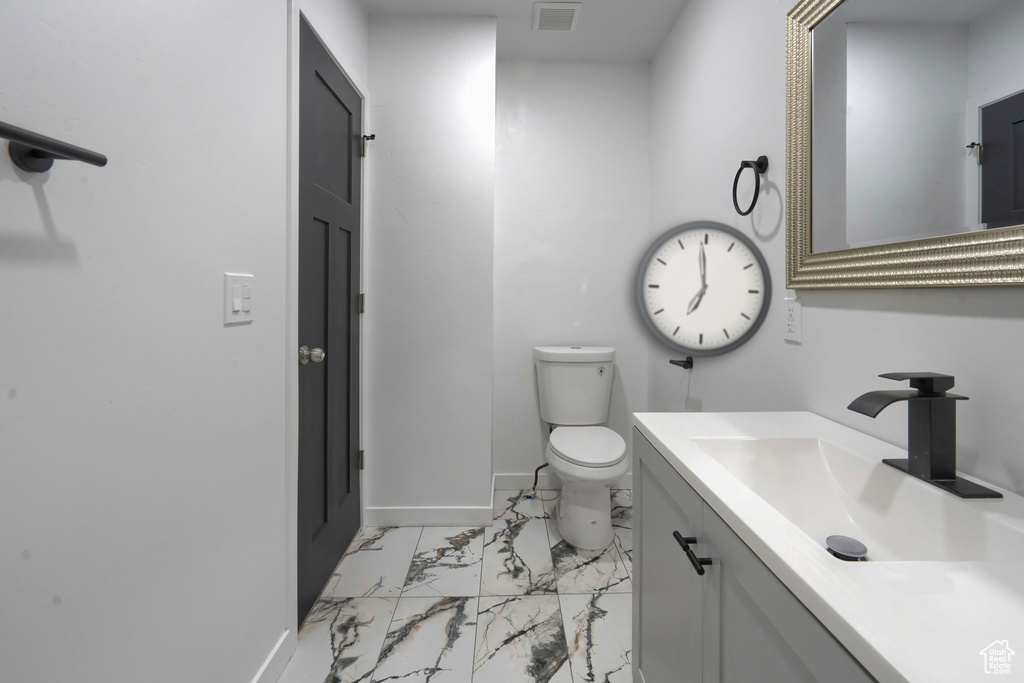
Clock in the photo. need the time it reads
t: 6:59
